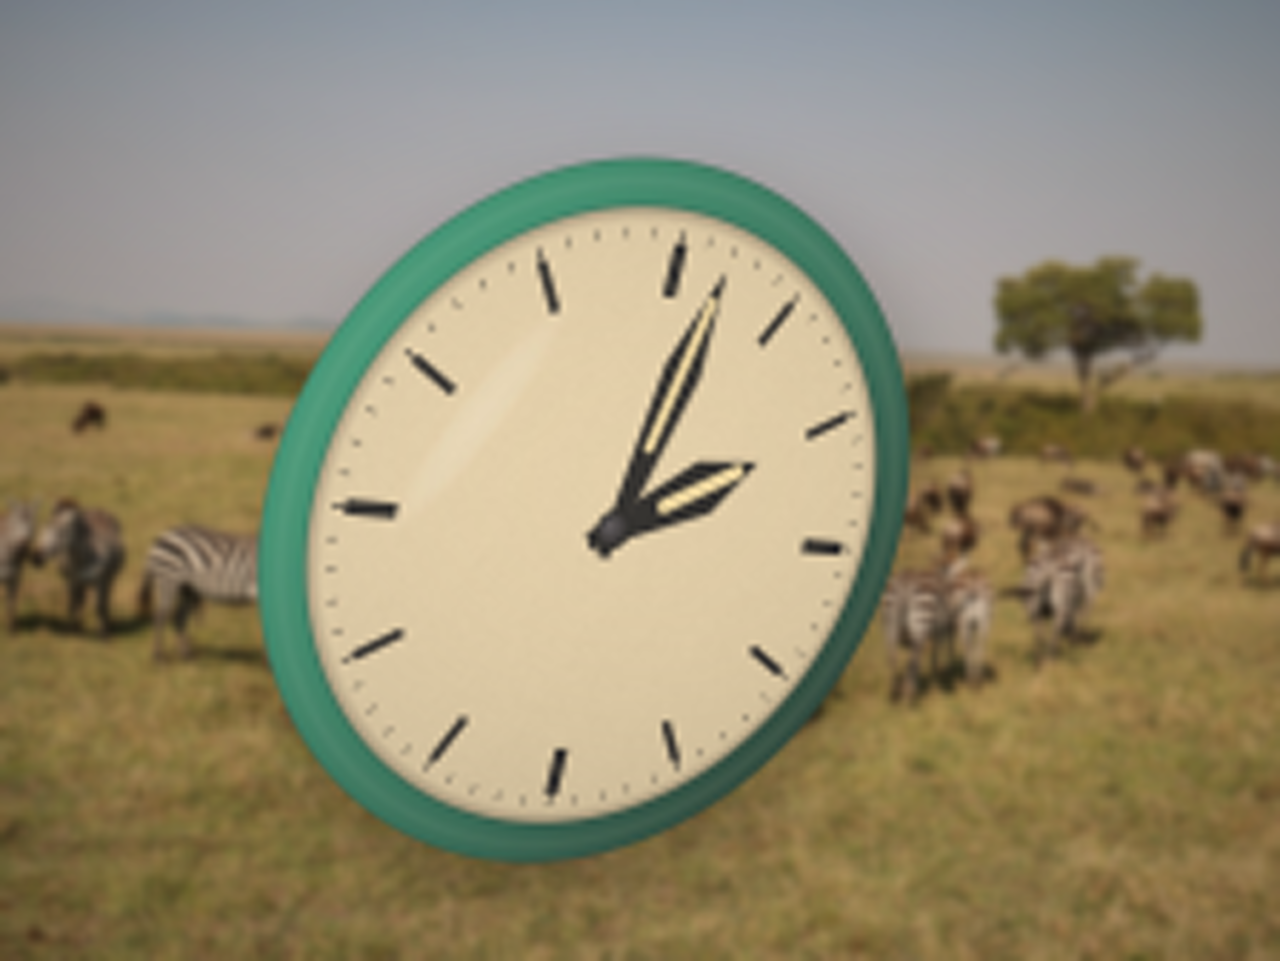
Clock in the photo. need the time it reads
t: 2:02
